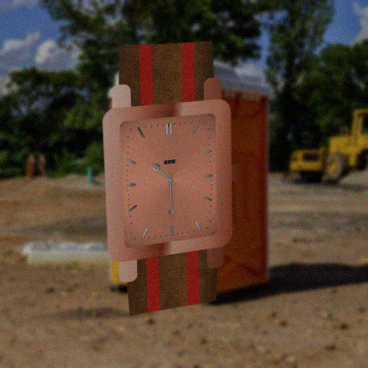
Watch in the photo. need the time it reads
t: 10:30
